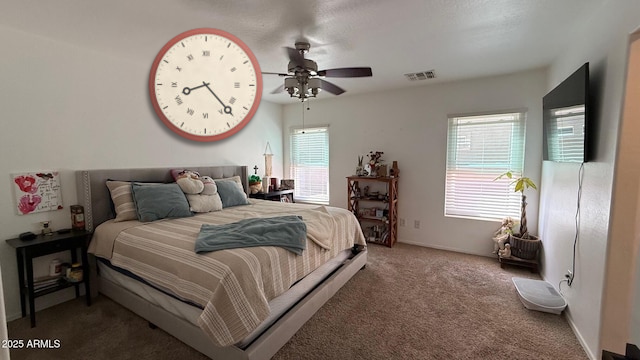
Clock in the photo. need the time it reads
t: 8:23
